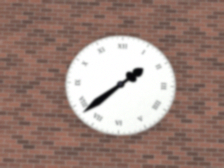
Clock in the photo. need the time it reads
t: 1:38
